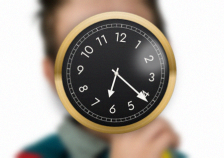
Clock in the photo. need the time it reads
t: 6:21
